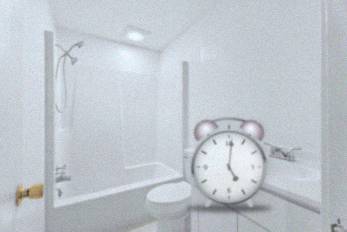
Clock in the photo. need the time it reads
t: 5:01
